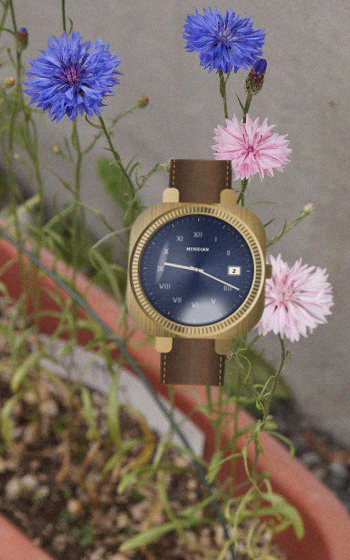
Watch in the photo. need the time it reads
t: 9:19
